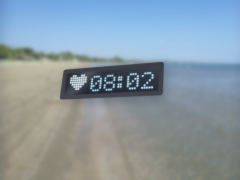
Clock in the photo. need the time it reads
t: 8:02
